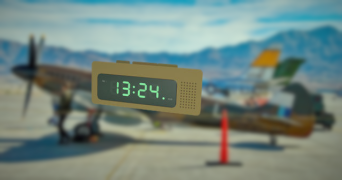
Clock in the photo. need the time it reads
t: 13:24
